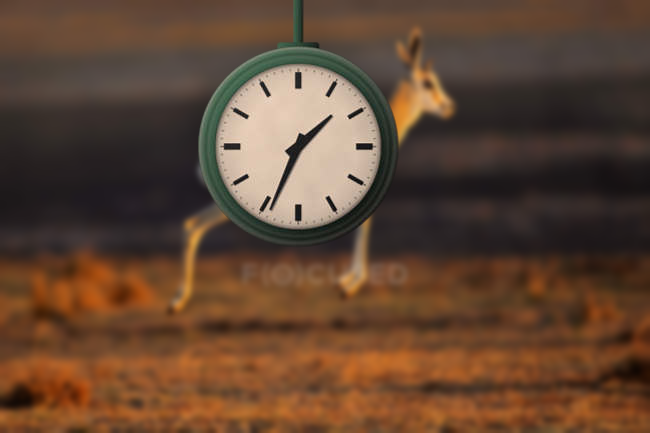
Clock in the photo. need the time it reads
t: 1:34
